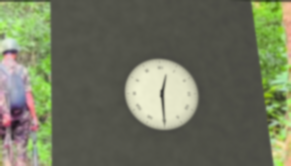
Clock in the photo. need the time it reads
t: 12:30
